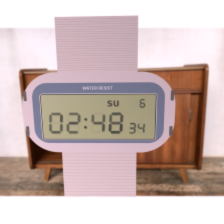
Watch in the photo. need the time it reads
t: 2:48:34
